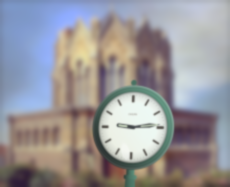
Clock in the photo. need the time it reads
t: 9:14
